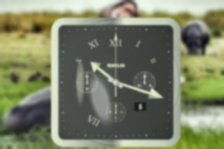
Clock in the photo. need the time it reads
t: 10:18
